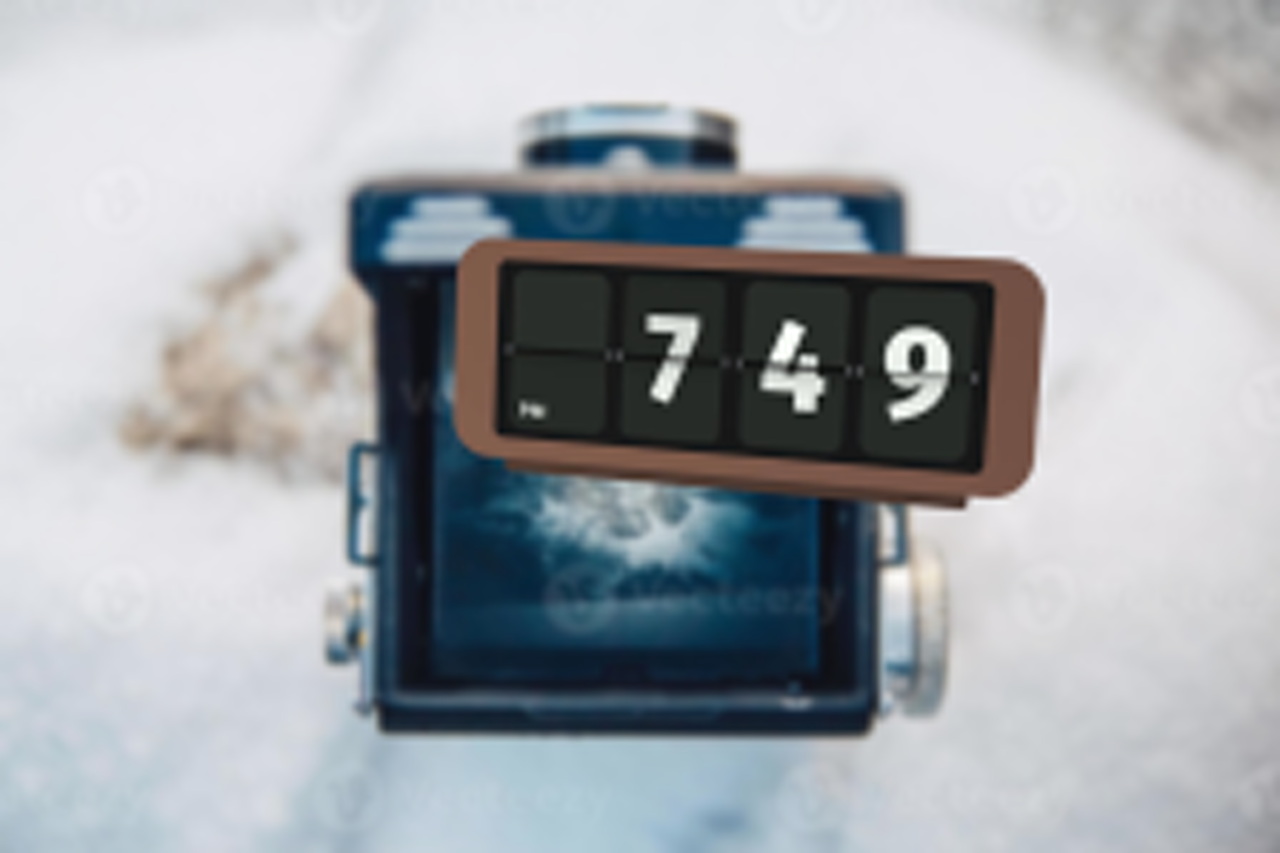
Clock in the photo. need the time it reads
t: 7:49
